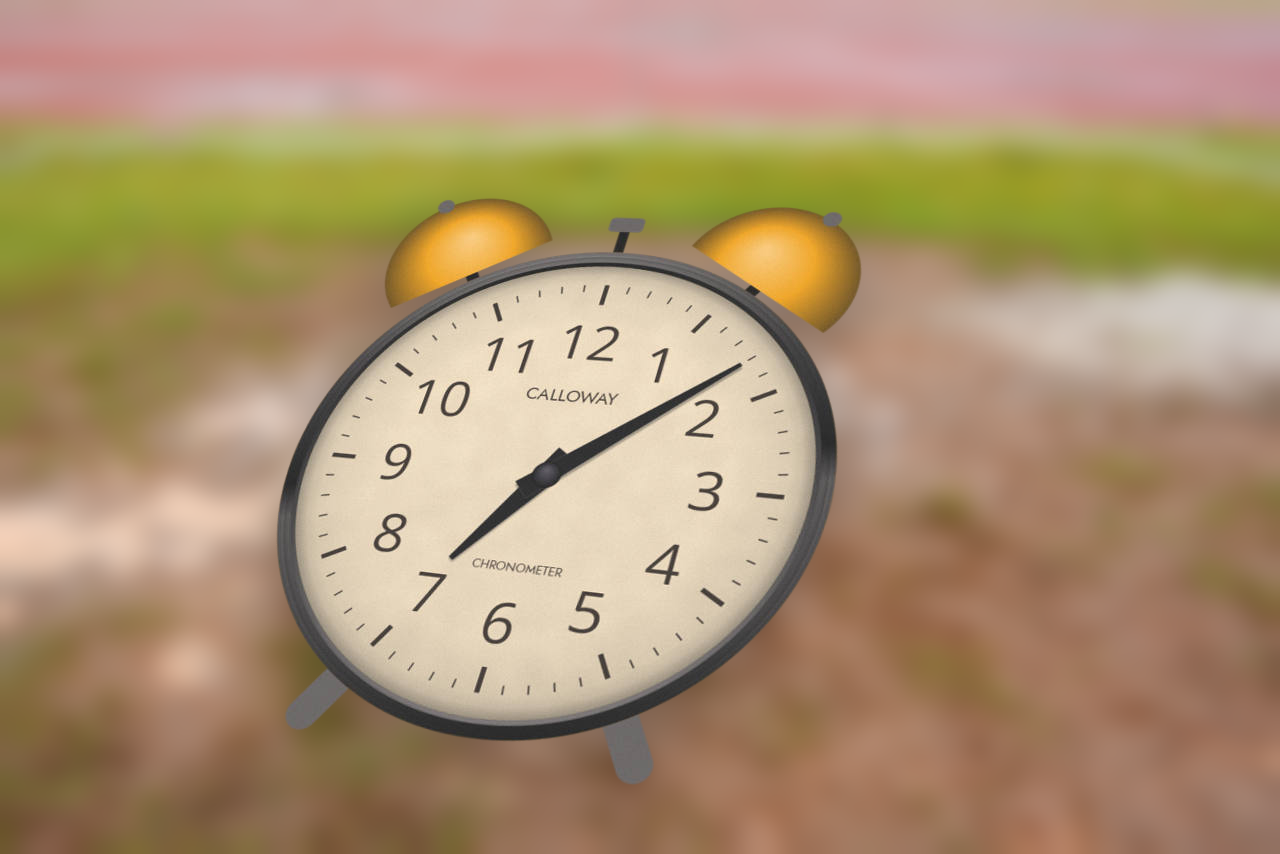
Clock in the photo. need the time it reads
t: 7:08
